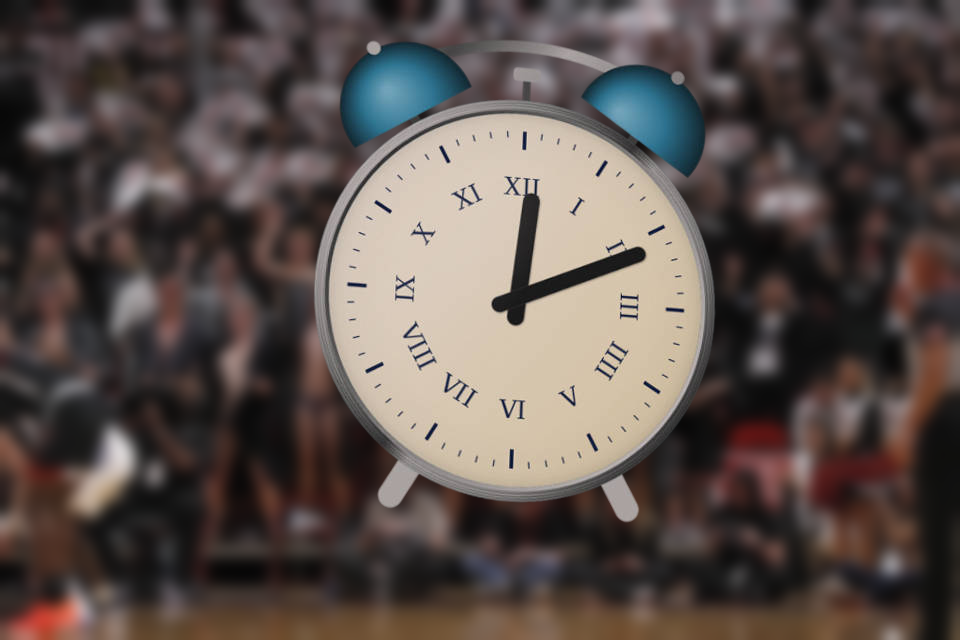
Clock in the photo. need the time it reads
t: 12:11
